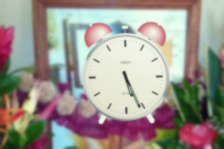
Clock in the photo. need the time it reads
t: 5:26
